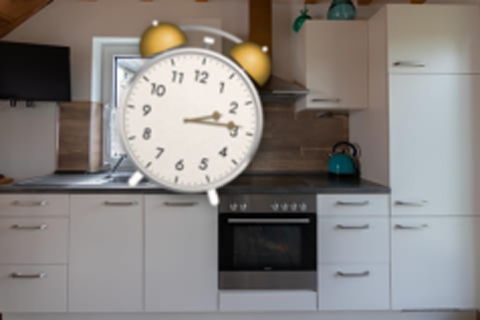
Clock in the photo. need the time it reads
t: 2:14
